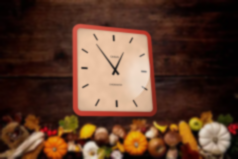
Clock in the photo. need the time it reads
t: 12:54
